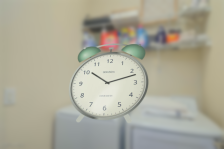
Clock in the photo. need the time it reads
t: 10:12
